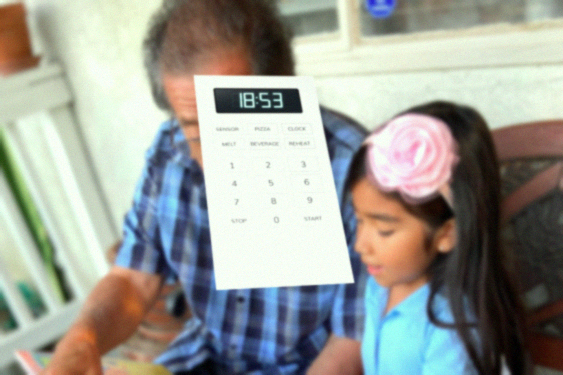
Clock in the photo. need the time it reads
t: 18:53
